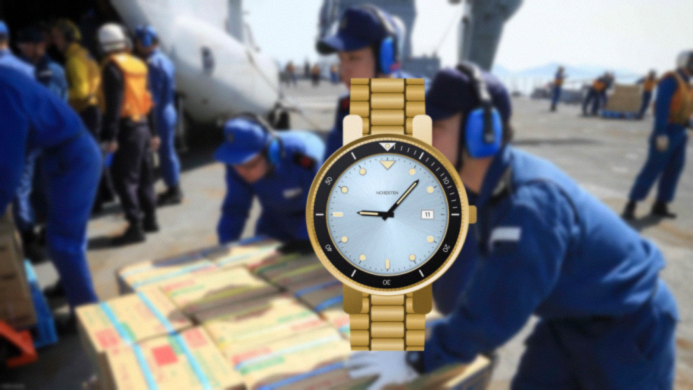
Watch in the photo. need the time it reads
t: 9:07
